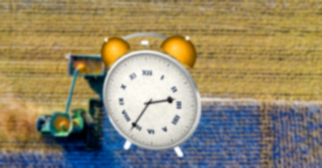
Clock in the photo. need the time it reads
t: 2:36
